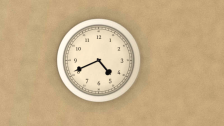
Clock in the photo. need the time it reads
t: 4:41
